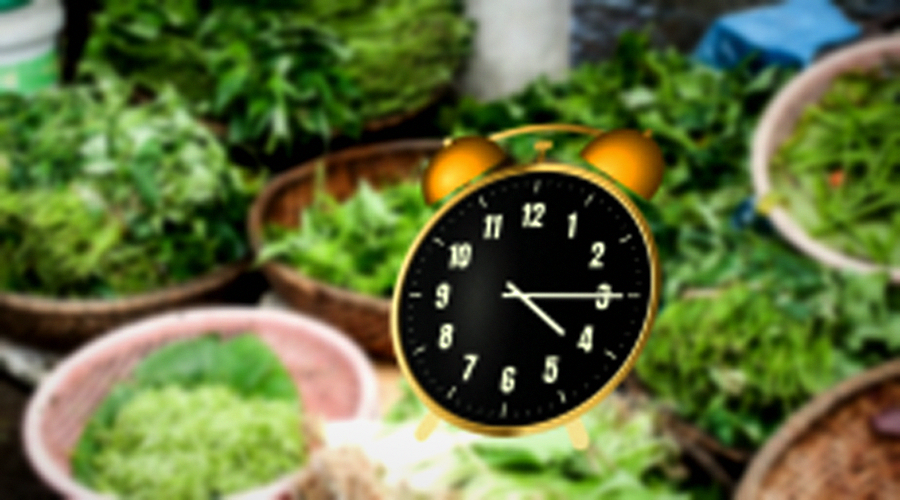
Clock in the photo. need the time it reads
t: 4:15
